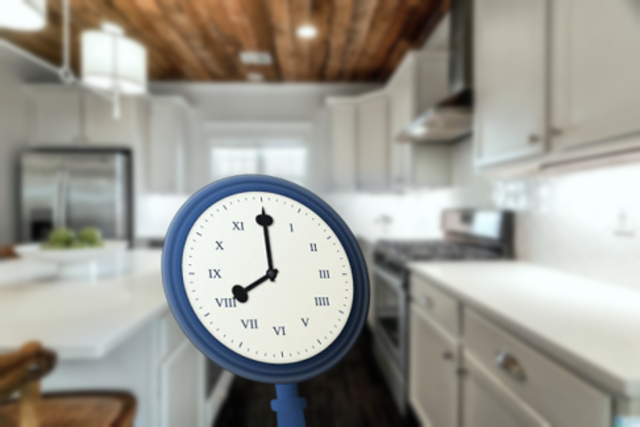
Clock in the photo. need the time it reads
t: 8:00
